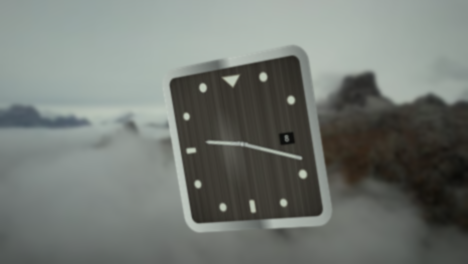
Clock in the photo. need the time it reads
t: 9:18
